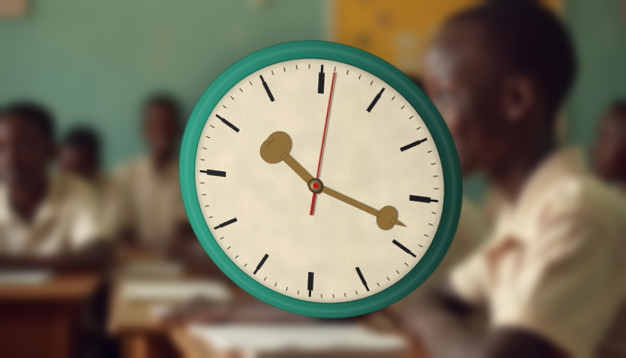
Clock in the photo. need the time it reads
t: 10:18:01
